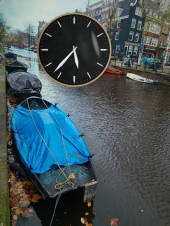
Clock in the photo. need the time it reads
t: 5:37
